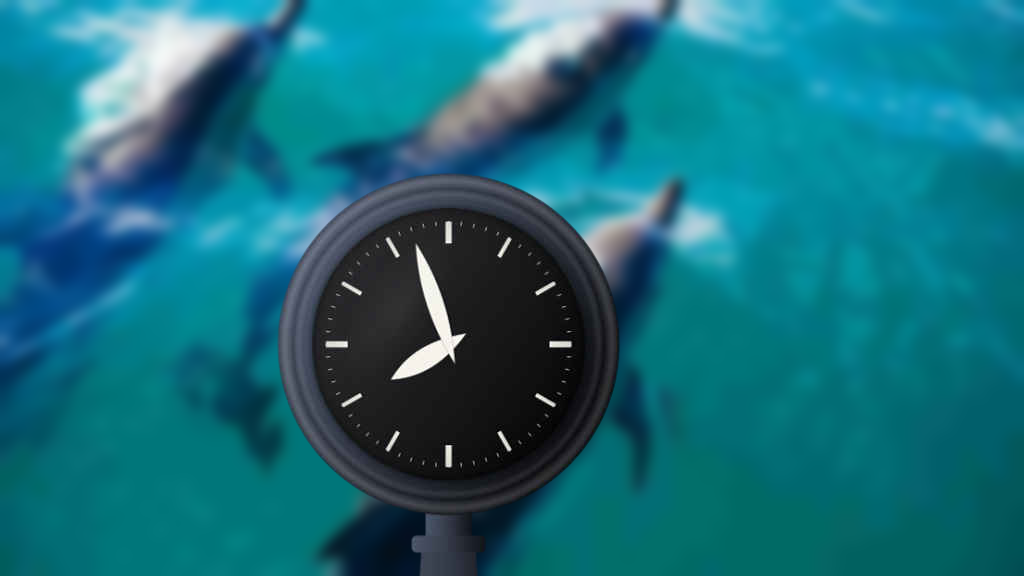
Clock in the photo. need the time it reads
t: 7:57
